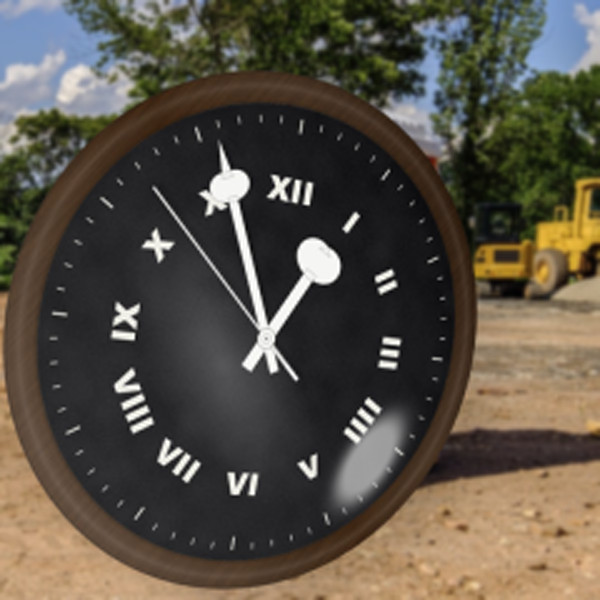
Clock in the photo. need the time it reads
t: 12:55:52
